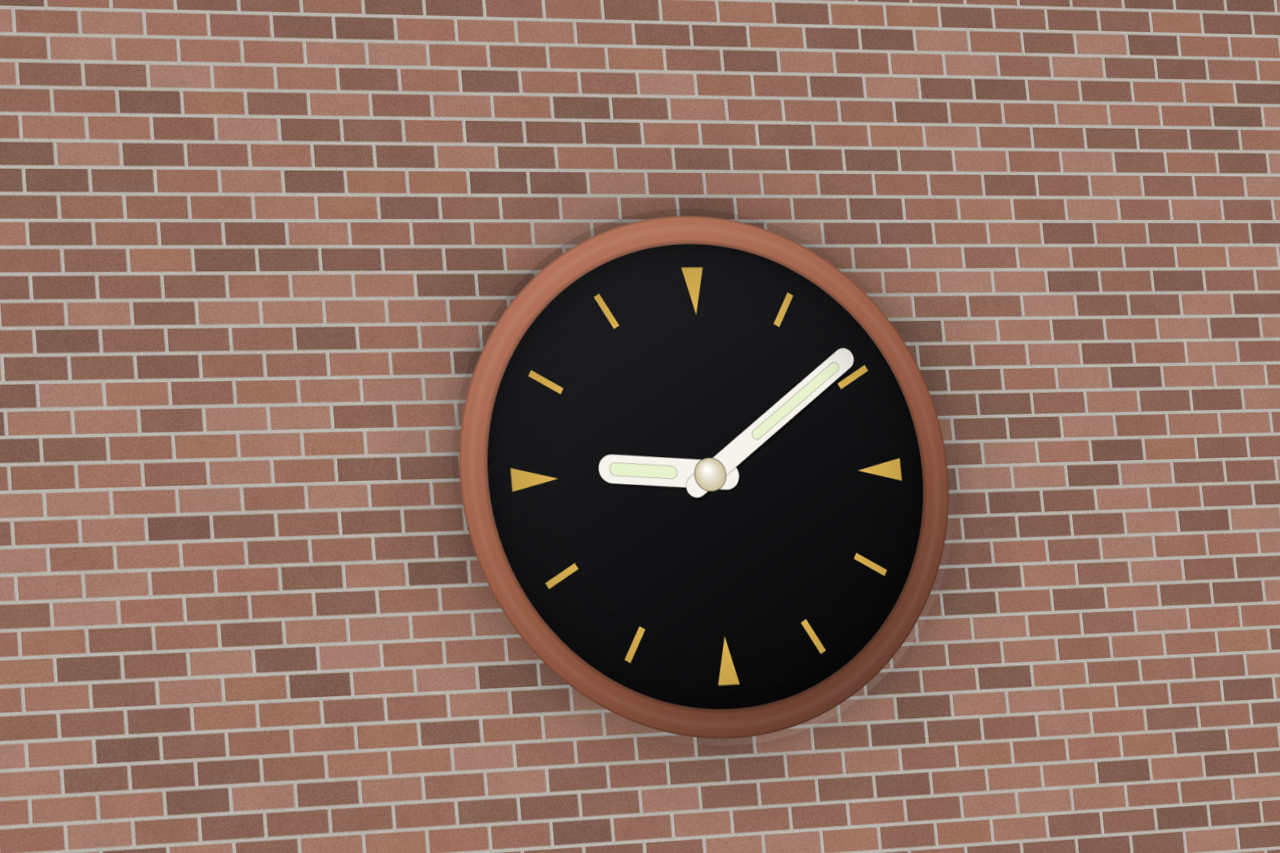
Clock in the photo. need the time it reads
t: 9:09
